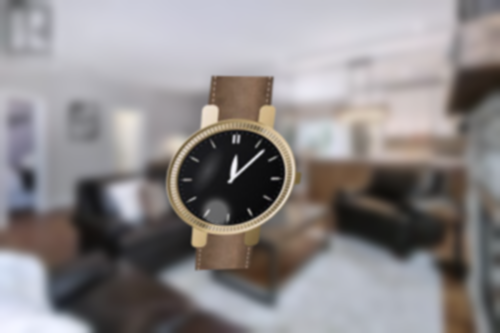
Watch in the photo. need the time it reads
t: 12:07
